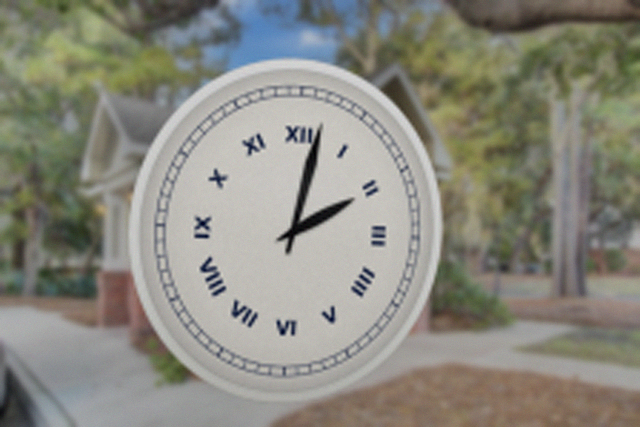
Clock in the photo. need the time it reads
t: 2:02
